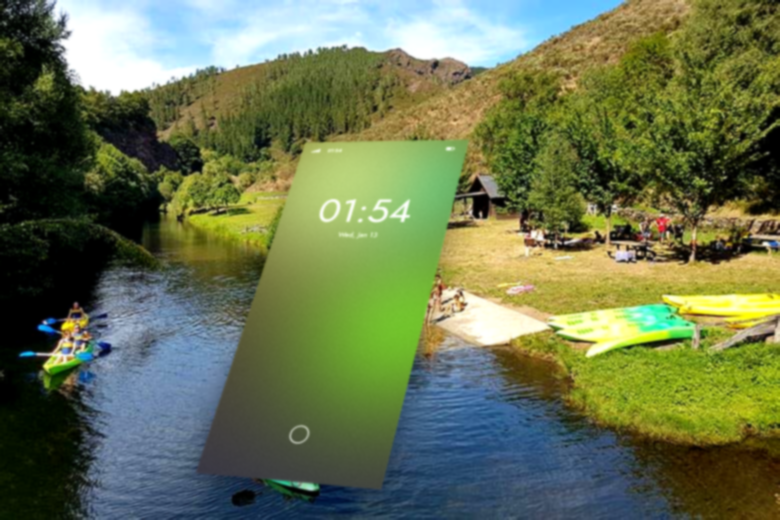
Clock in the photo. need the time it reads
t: 1:54
